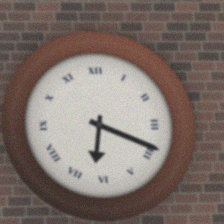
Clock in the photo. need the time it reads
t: 6:19
